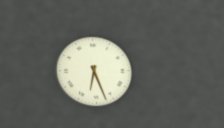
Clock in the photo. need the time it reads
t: 6:27
